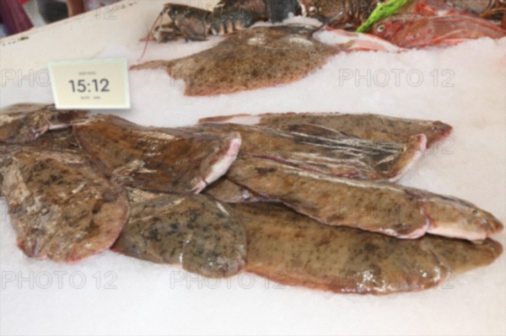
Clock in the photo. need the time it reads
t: 15:12
